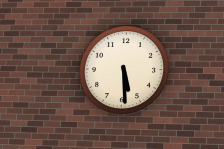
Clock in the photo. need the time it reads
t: 5:29
